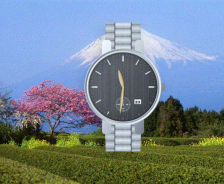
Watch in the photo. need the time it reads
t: 11:31
